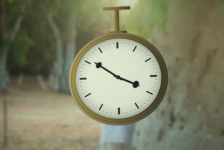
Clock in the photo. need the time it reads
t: 3:51
